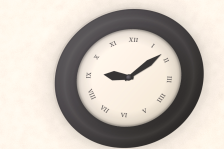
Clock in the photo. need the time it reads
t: 9:08
